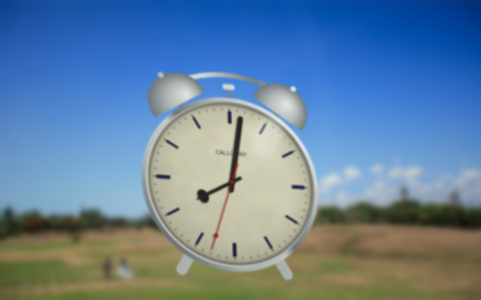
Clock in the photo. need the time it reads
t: 8:01:33
